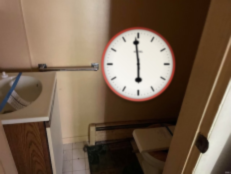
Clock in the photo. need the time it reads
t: 5:59
